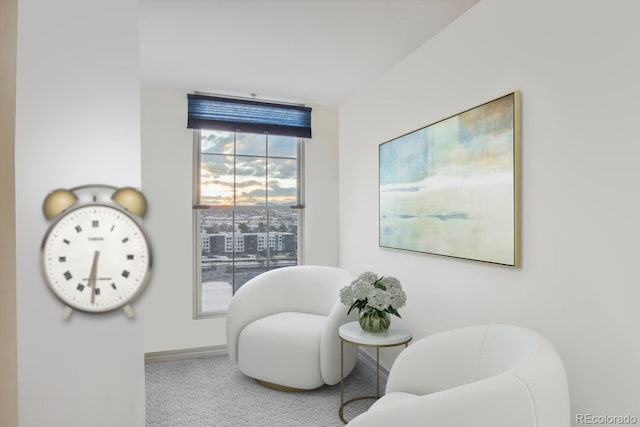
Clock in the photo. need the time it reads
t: 6:31
